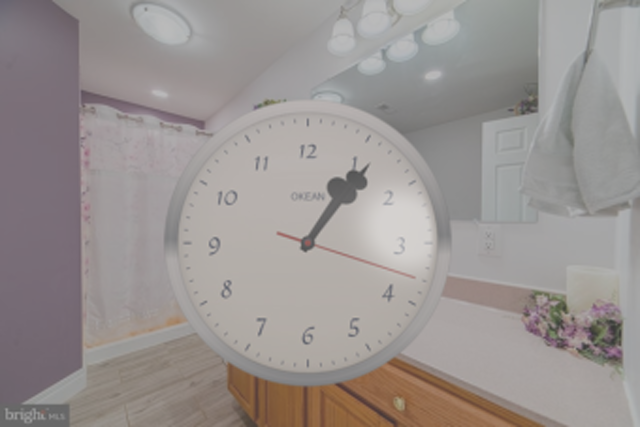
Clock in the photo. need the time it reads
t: 1:06:18
